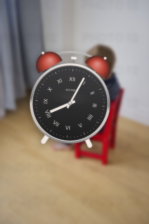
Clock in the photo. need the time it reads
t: 8:04
